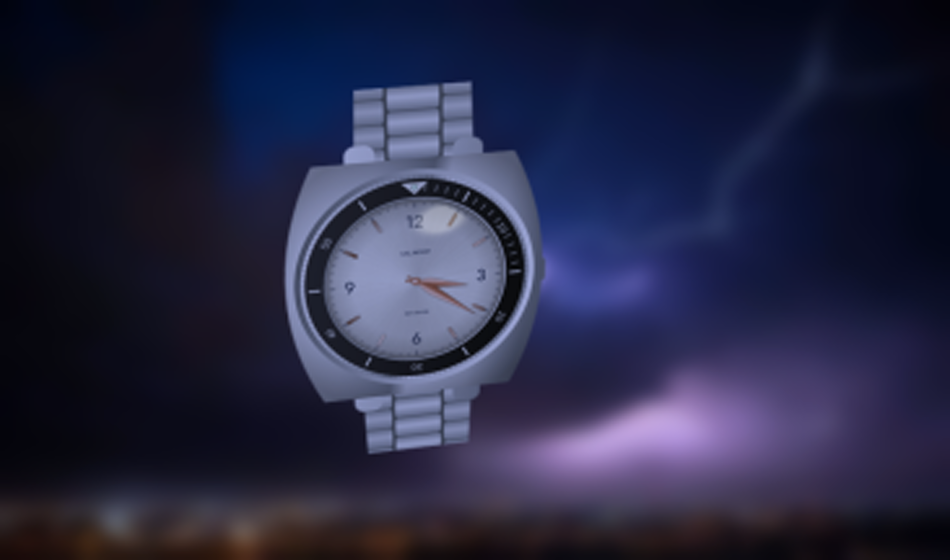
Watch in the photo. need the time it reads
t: 3:21
